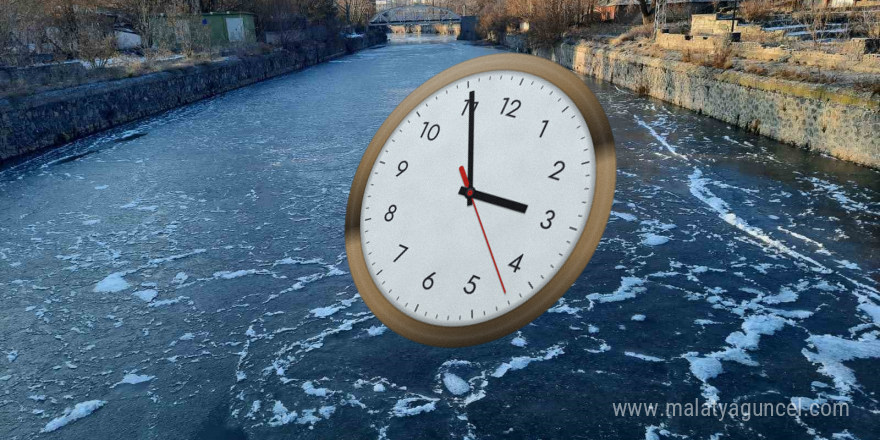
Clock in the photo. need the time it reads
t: 2:55:22
